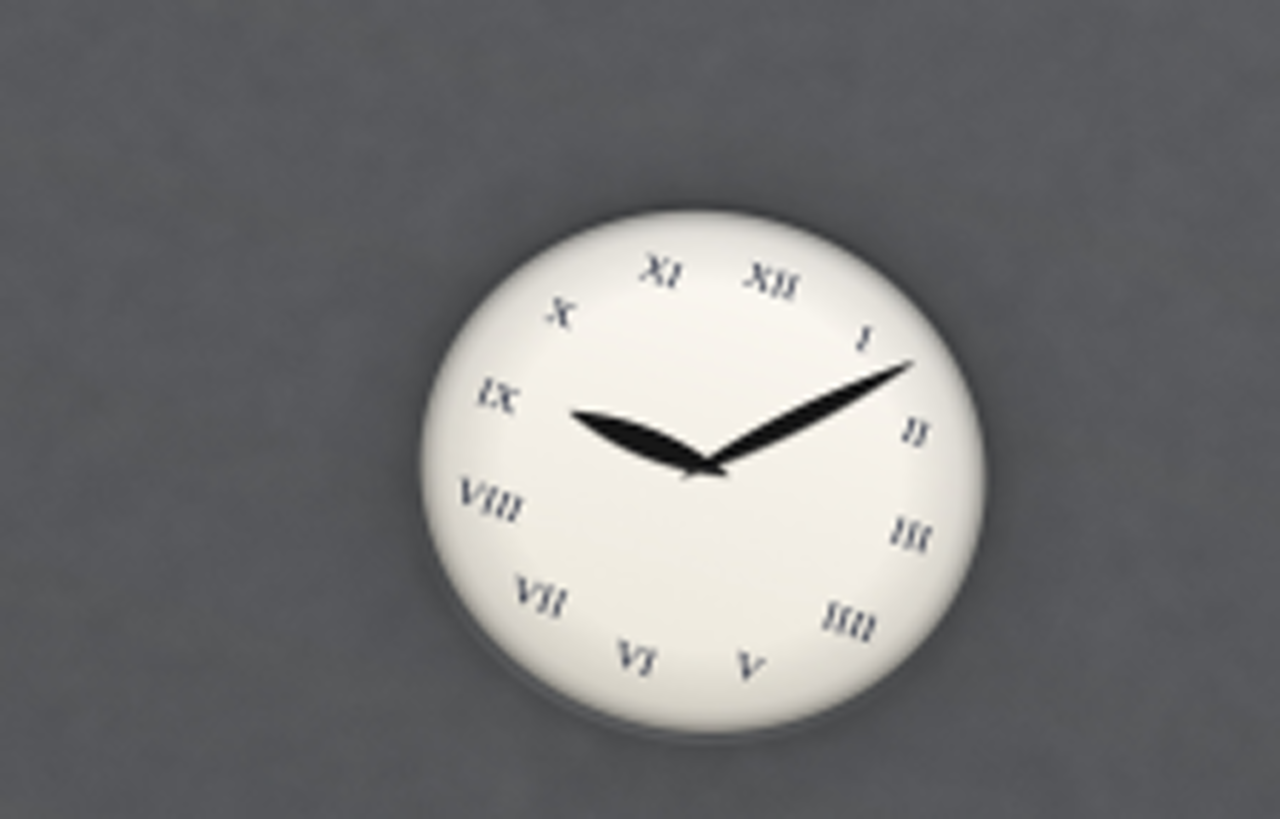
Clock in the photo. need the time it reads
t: 9:07
